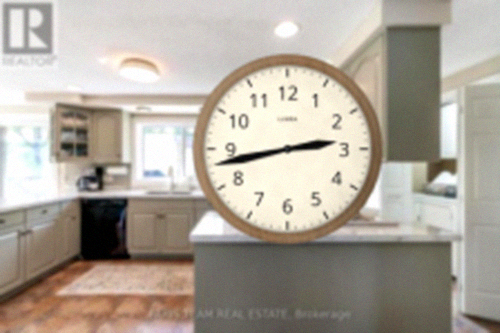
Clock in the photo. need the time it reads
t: 2:43
